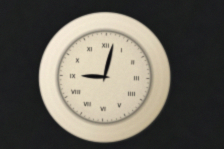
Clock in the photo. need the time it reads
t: 9:02
